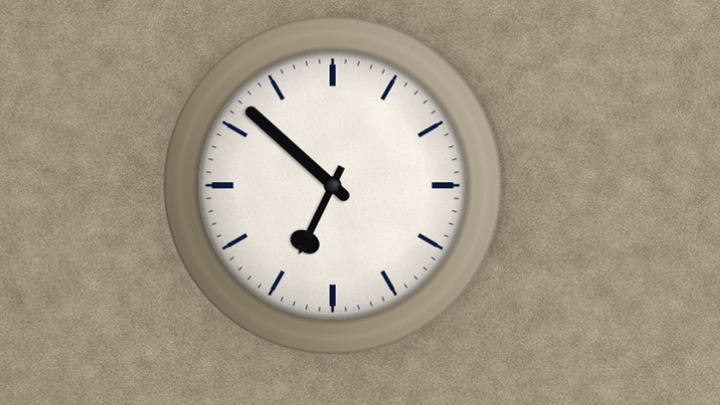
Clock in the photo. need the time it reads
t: 6:52
